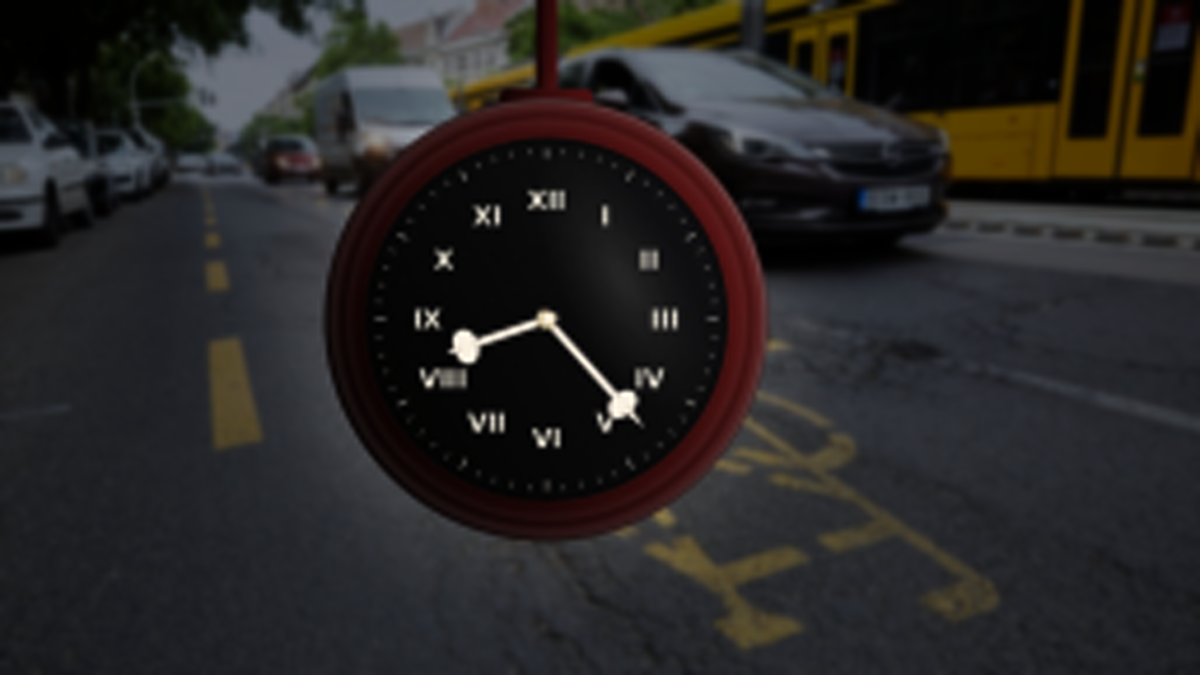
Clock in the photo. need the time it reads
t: 8:23
